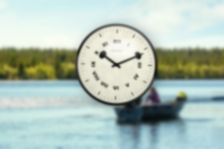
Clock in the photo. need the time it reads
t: 10:11
